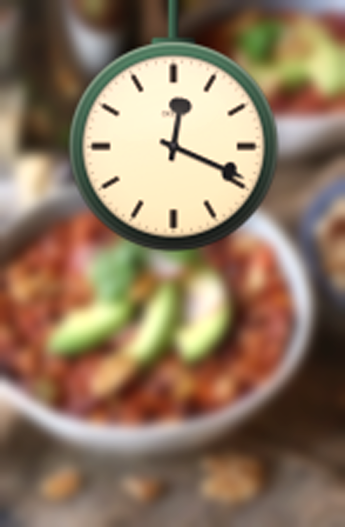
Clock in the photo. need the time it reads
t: 12:19
